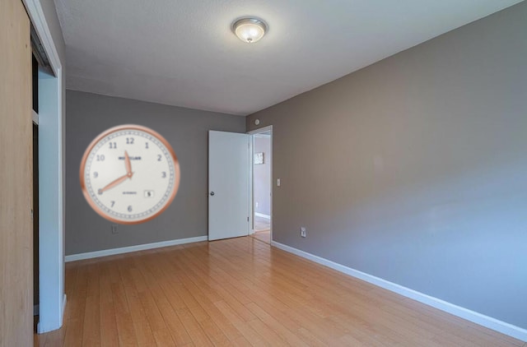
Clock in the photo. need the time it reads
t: 11:40
